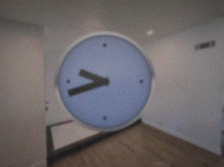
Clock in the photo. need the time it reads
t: 9:42
